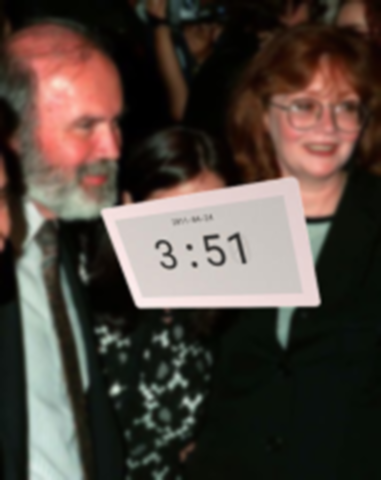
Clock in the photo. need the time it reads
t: 3:51
